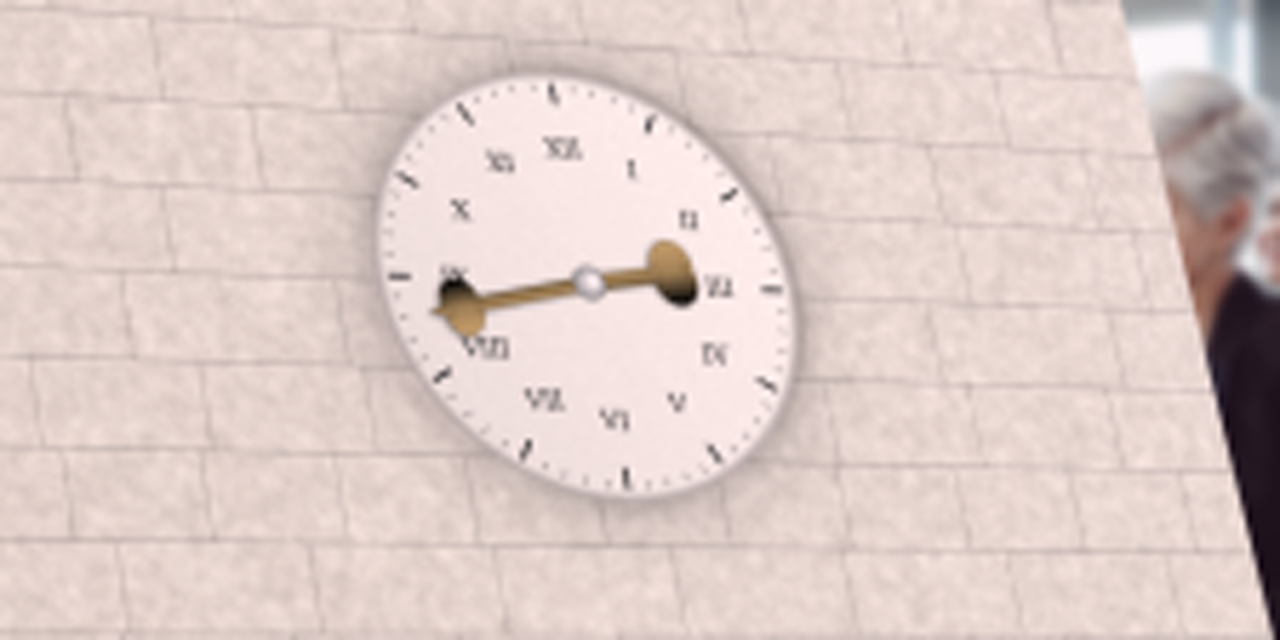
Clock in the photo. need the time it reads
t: 2:43
